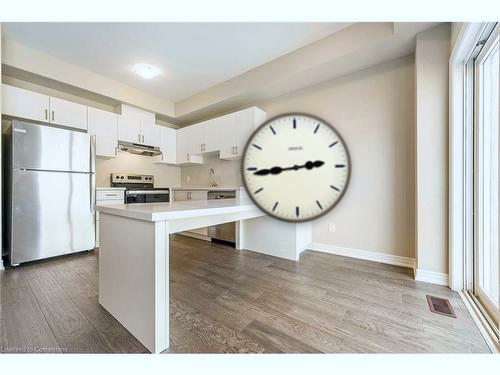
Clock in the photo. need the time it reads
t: 2:44
